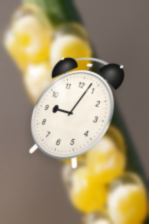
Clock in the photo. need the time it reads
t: 9:03
